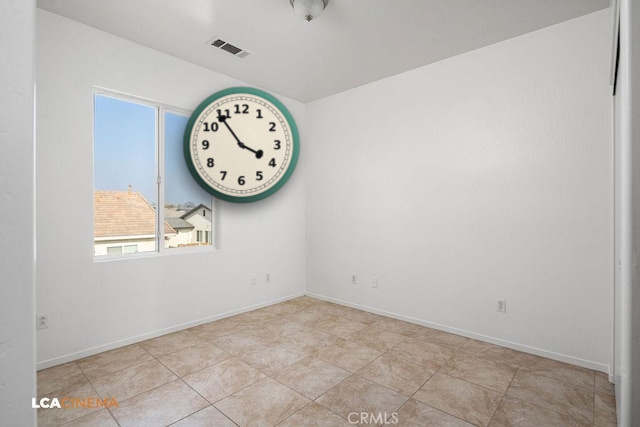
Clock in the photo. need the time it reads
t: 3:54
